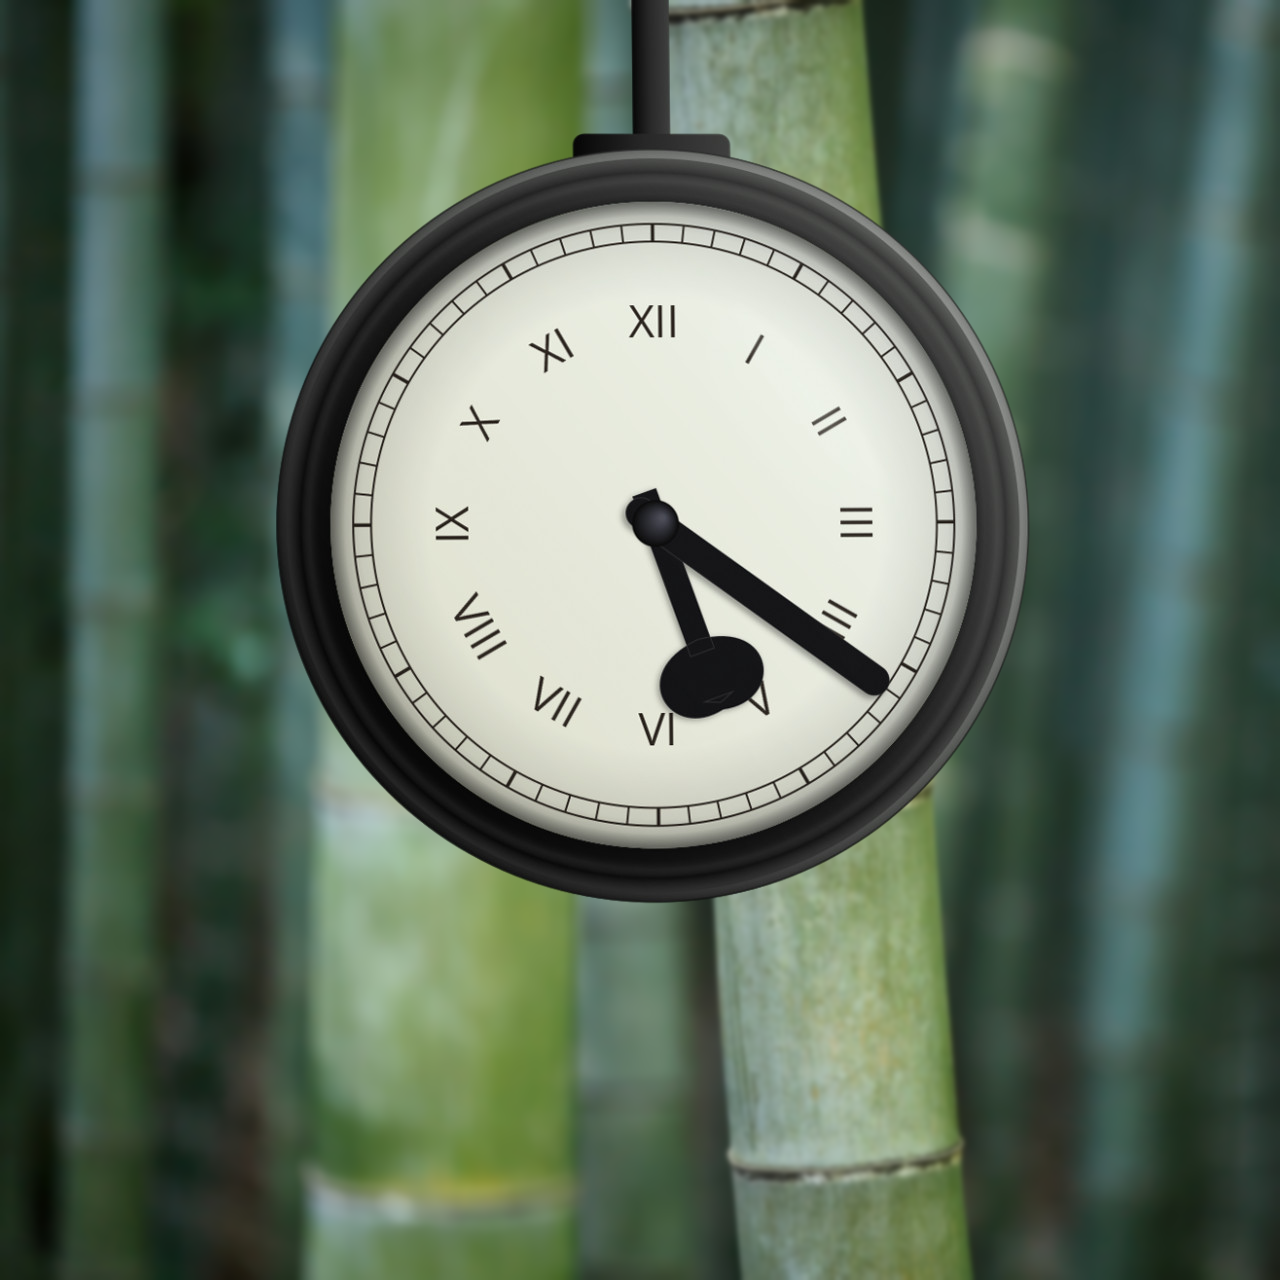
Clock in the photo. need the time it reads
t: 5:21
